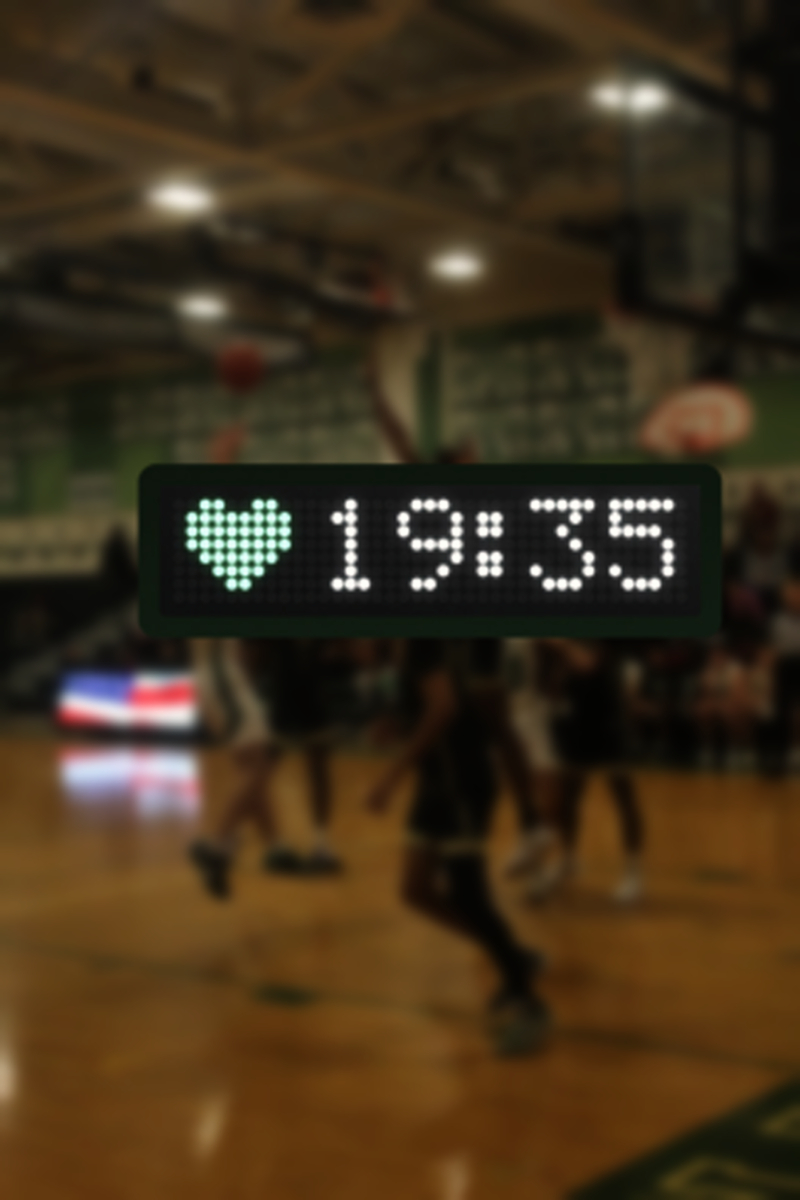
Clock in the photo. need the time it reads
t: 19:35
